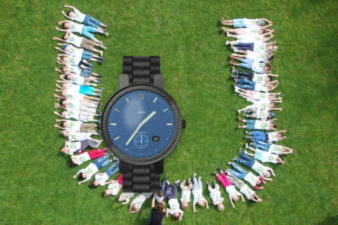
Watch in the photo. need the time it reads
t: 1:36
